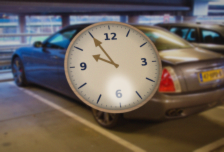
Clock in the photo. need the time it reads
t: 9:55
